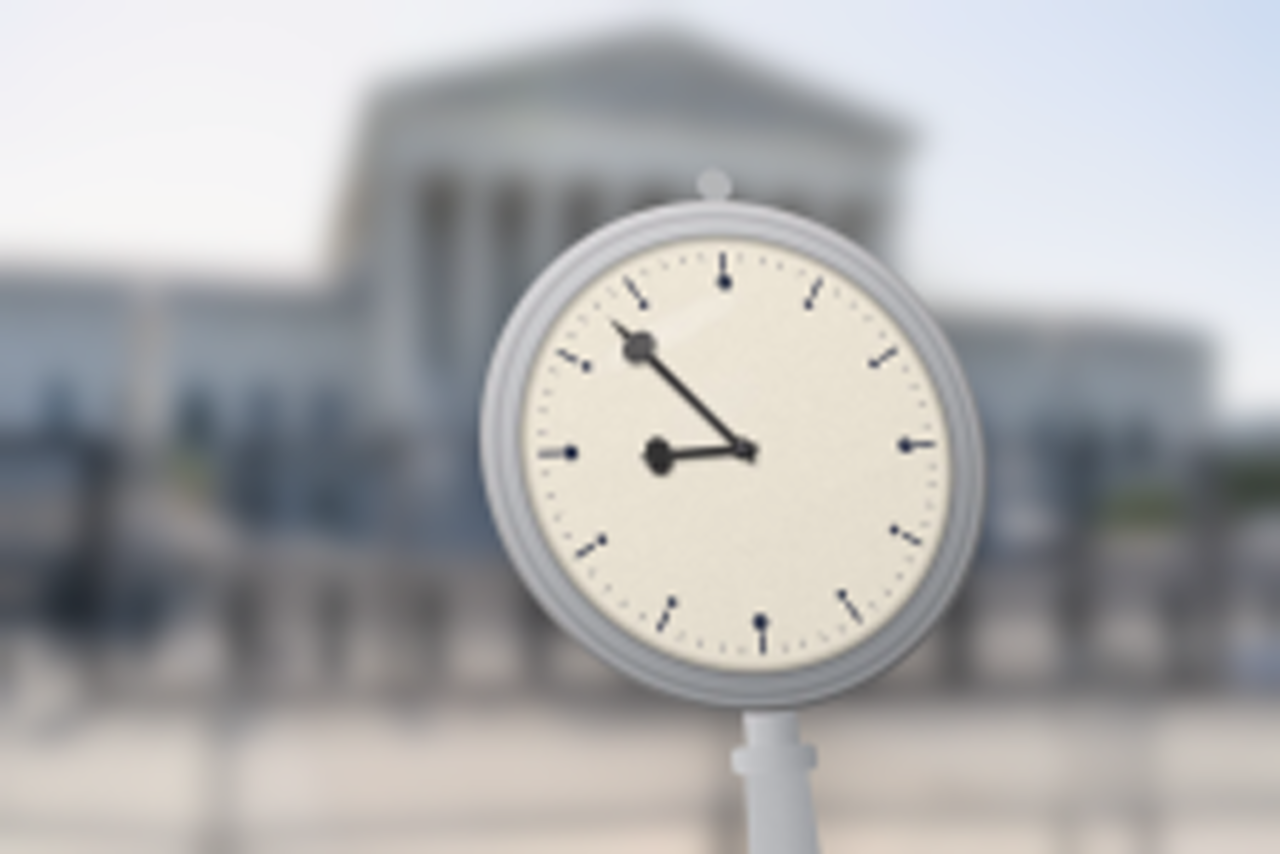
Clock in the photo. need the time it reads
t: 8:53
